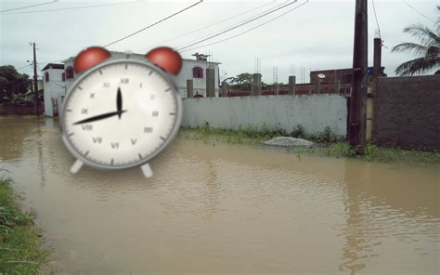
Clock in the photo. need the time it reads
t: 11:42
